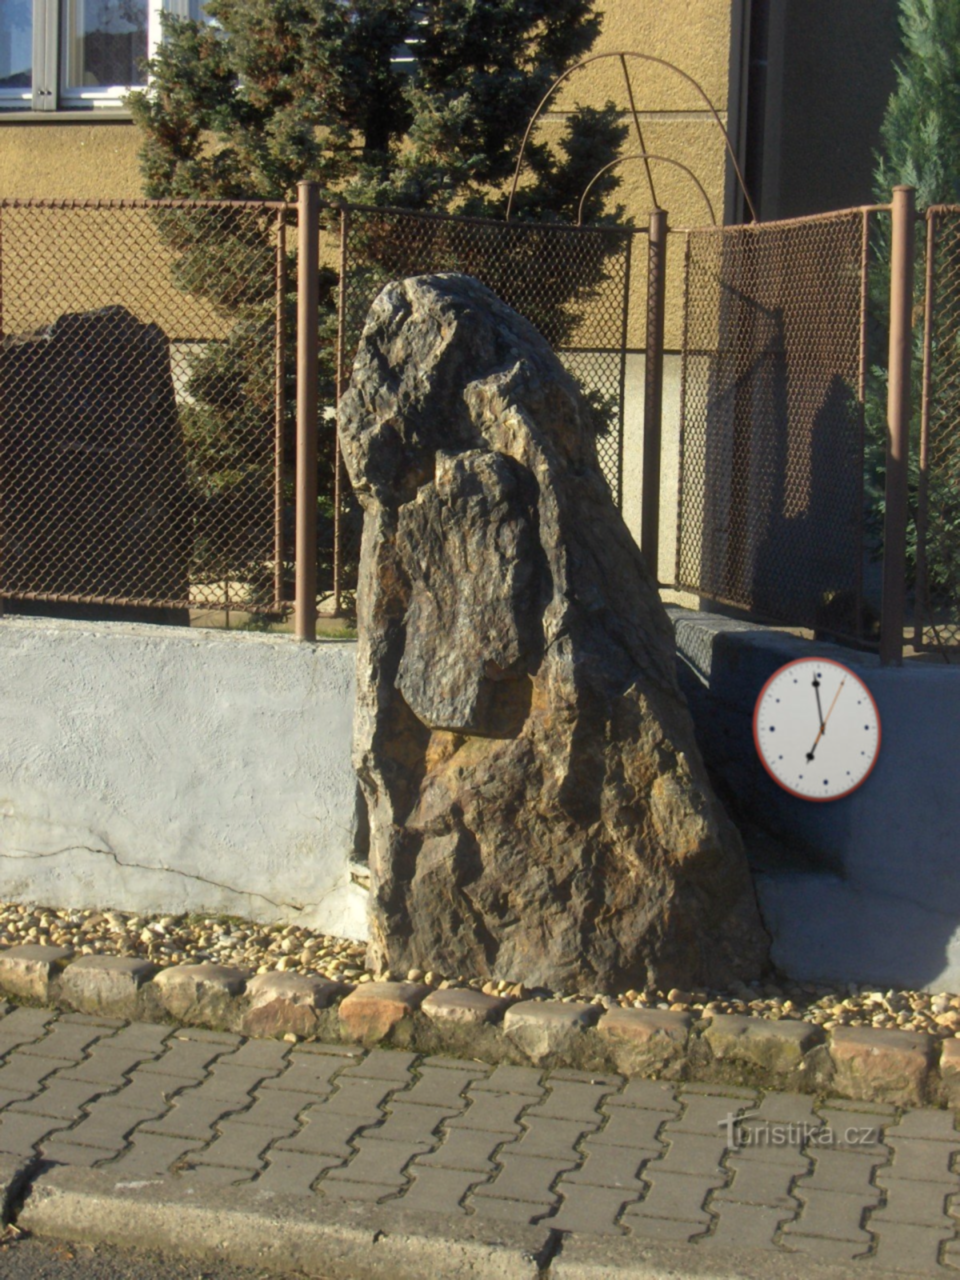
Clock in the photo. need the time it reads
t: 6:59:05
